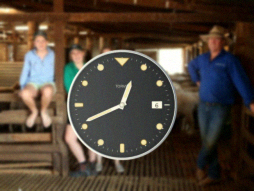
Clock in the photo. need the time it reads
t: 12:41
